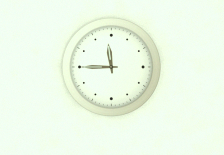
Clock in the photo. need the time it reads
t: 11:45
